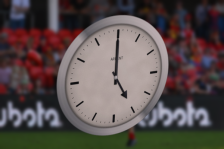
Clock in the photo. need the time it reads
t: 5:00
